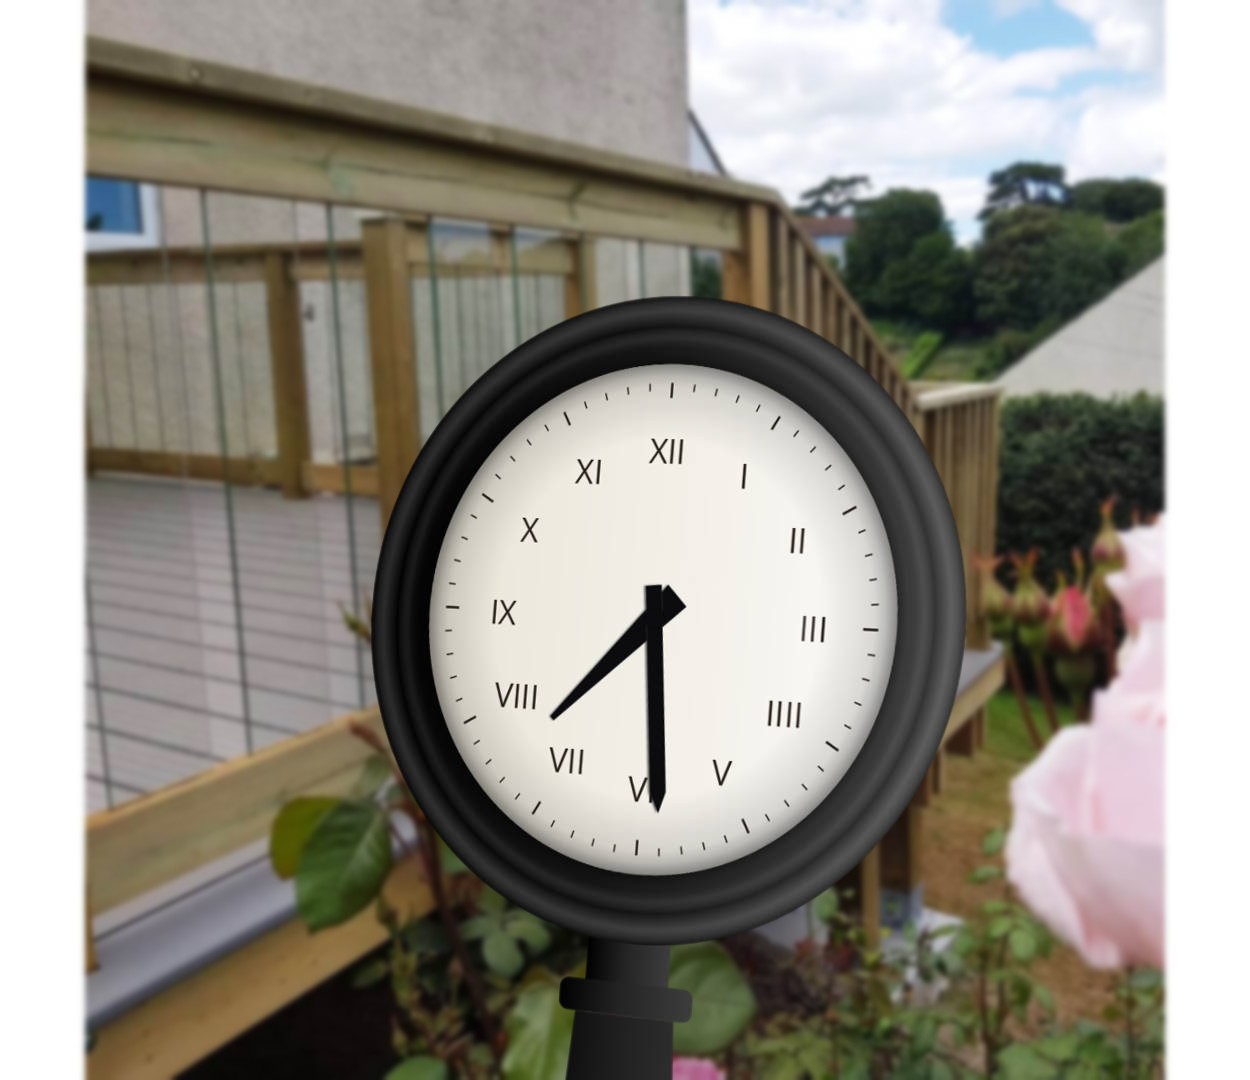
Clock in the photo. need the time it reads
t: 7:29
